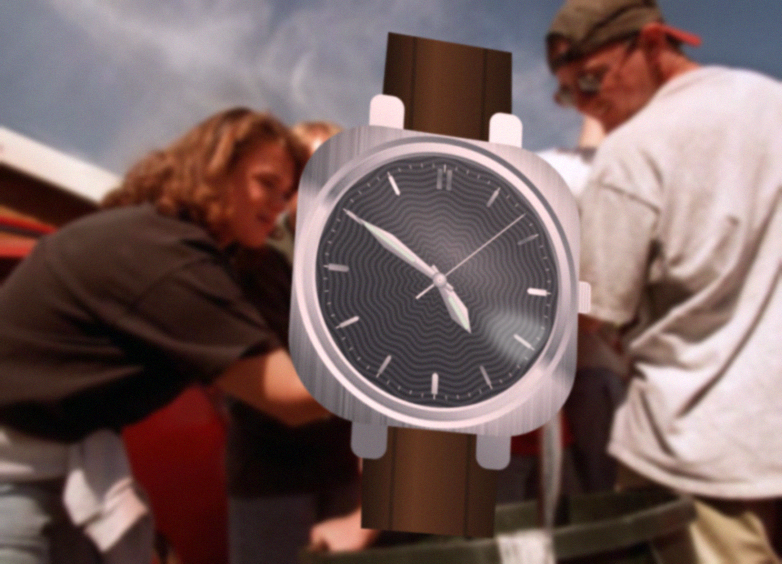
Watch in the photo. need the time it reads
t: 4:50:08
